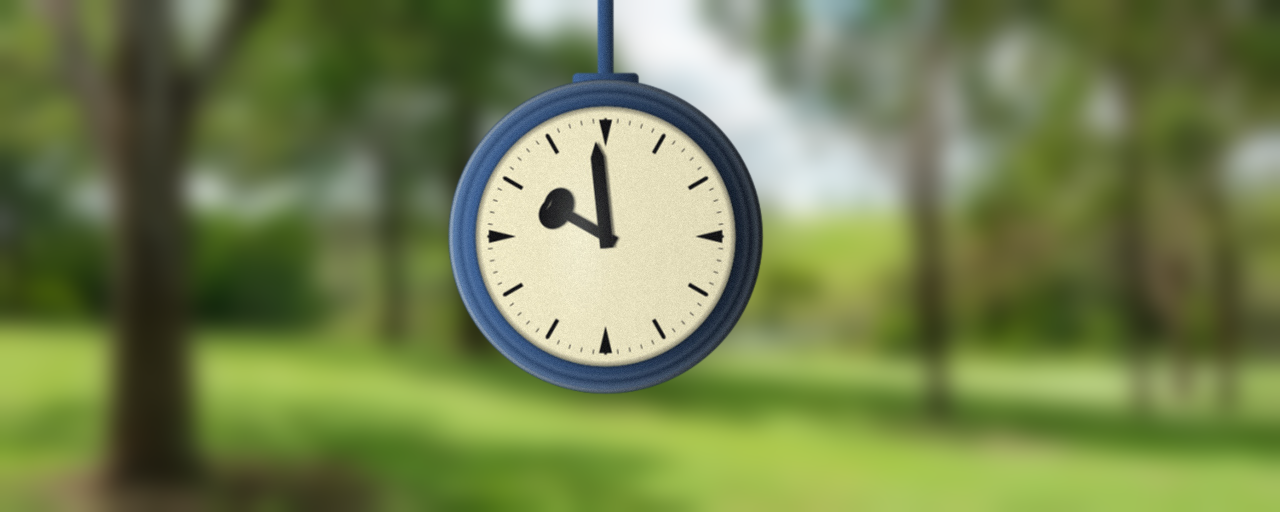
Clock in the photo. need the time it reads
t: 9:59
